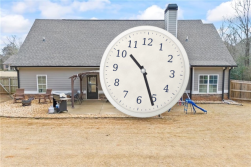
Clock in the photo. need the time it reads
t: 10:26
